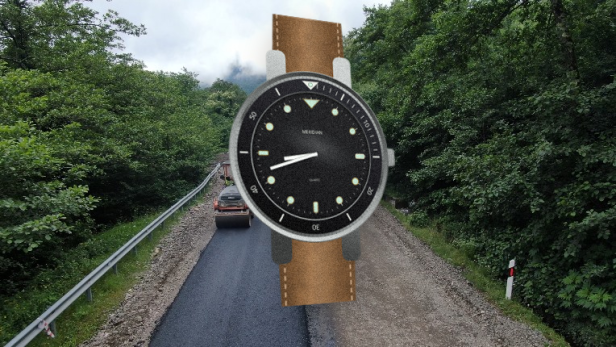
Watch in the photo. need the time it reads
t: 8:42
